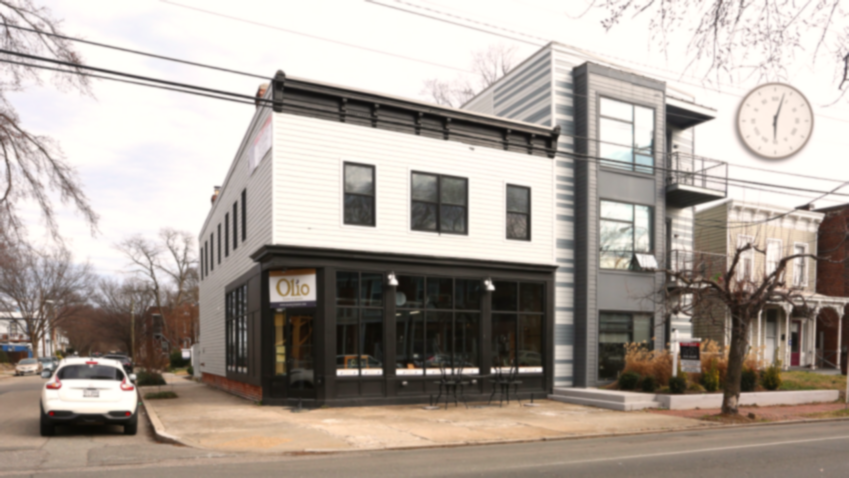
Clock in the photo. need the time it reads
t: 6:03
